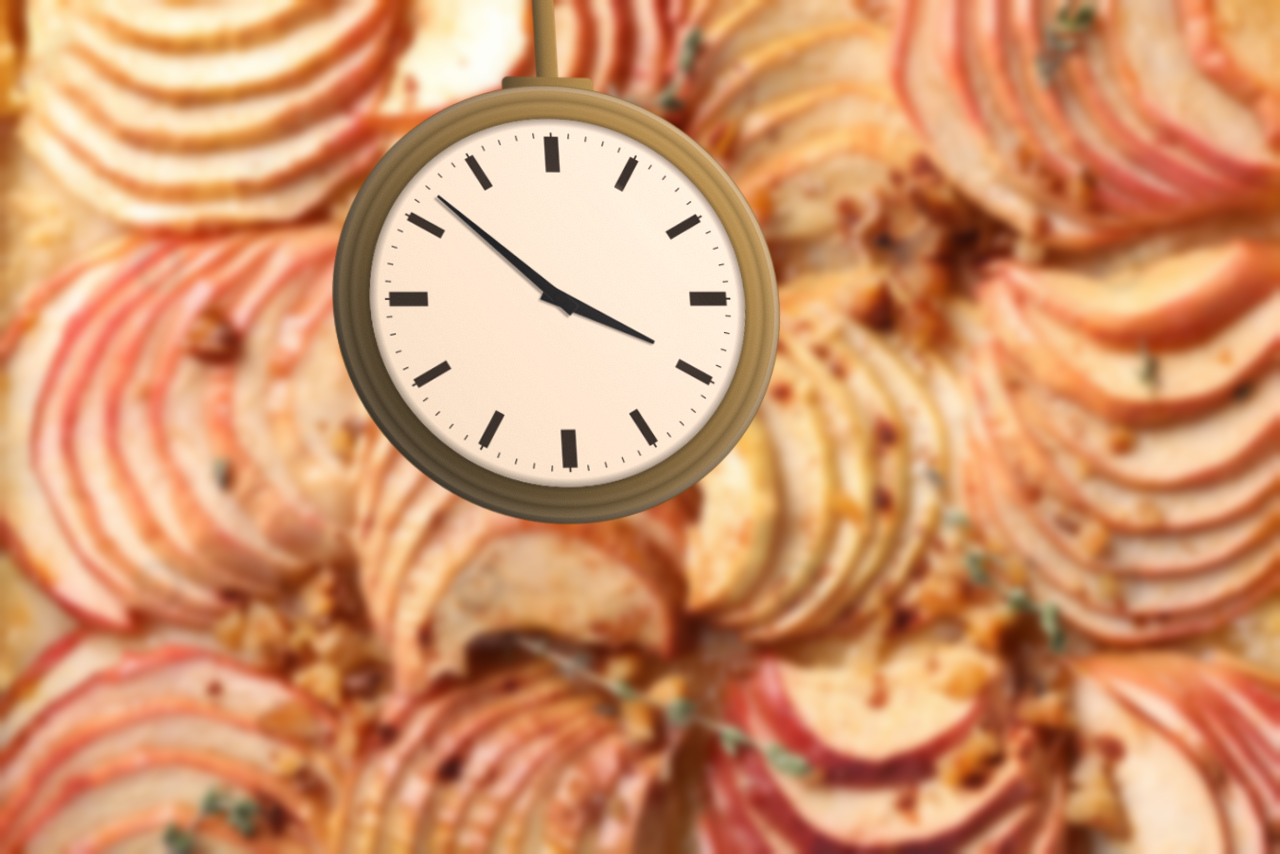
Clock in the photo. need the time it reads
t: 3:52
